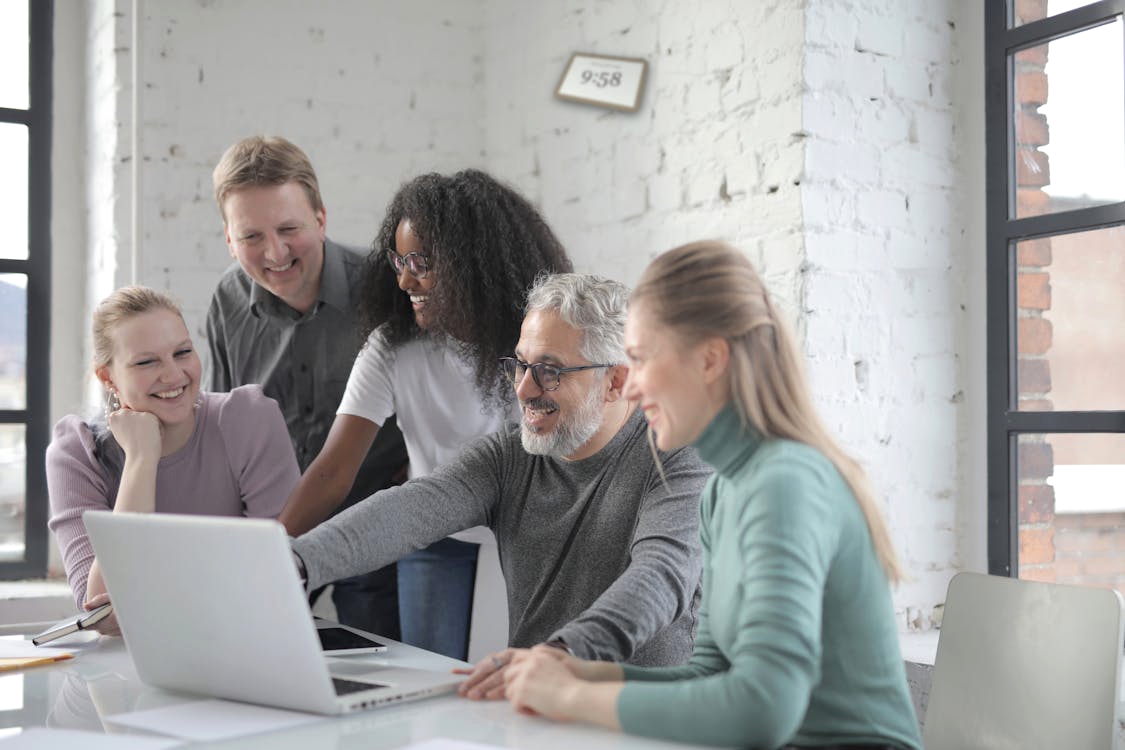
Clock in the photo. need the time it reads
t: 9:58
